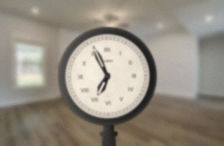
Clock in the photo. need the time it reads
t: 6:56
